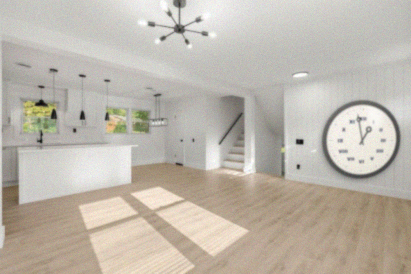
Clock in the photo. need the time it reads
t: 12:58
